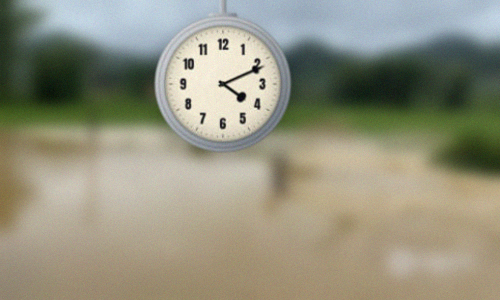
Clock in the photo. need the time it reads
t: 4:11
